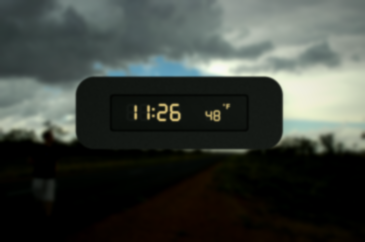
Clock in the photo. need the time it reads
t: 11:26
